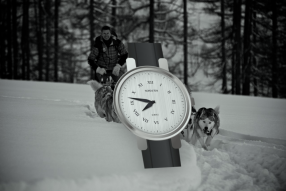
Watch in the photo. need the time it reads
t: 7:47
